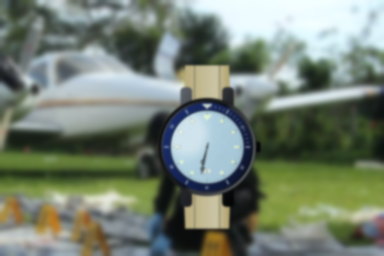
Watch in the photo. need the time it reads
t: 6:32
